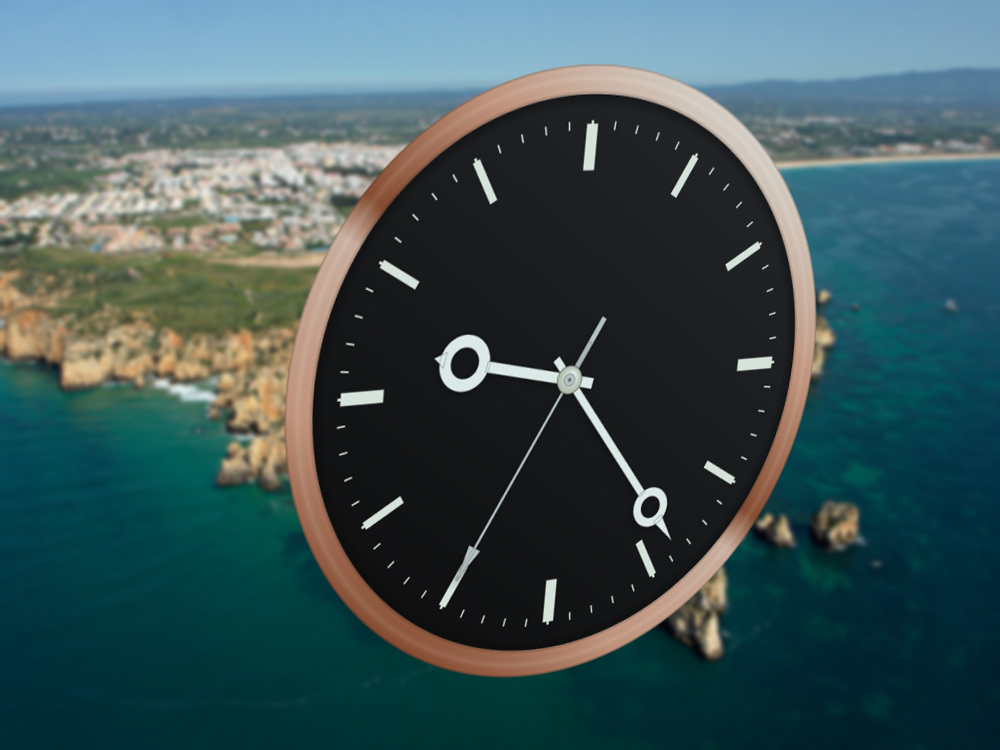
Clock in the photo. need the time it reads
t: 9:23:35
